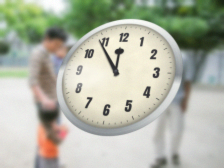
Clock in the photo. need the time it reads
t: 11:54
